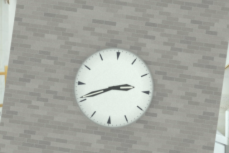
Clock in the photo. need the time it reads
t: 2:41
